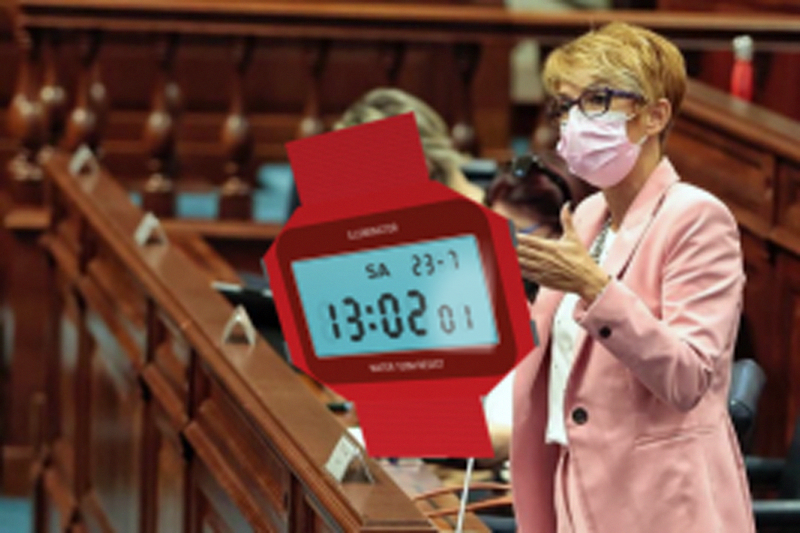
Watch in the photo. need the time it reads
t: 13:02:01
